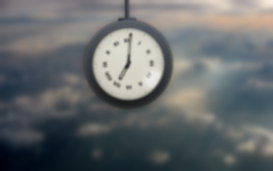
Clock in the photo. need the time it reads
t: 7:01
